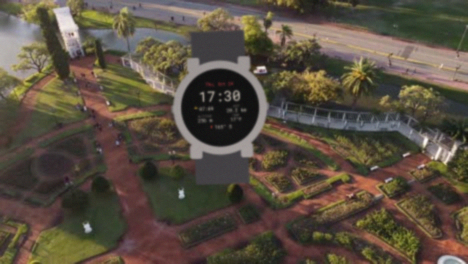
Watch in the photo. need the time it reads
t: 17:30
